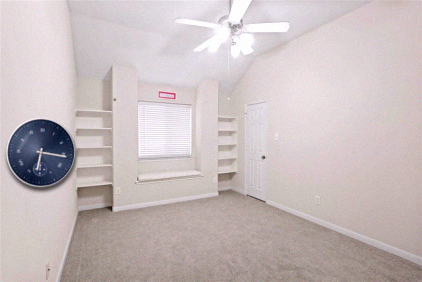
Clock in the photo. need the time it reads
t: 6:16
